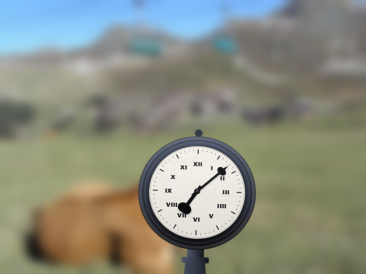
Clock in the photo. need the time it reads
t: 7:08
